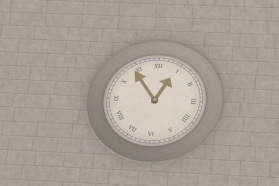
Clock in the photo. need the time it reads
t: 12:54
